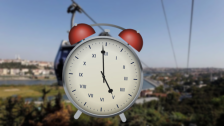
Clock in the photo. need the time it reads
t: 4:59
